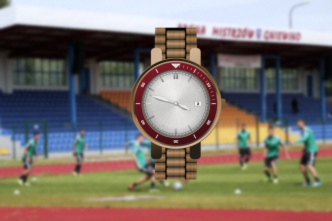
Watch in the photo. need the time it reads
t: 3:48
